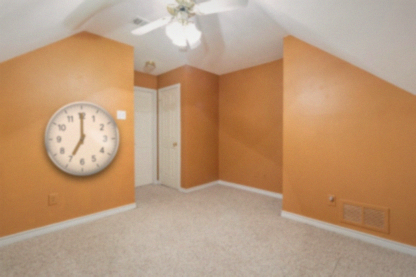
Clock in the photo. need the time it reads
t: 7:00
